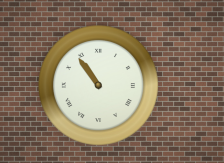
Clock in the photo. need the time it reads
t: 10:54
